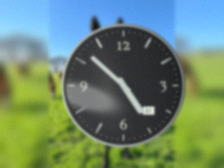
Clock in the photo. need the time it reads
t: 4:52
